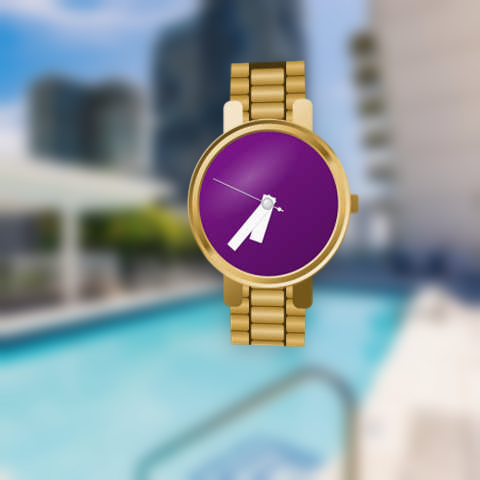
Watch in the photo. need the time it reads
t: 6:36:49
